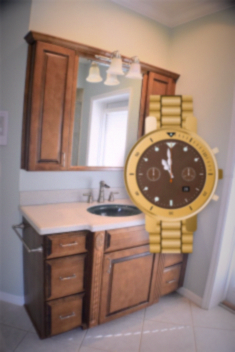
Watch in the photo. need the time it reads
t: 10:59
